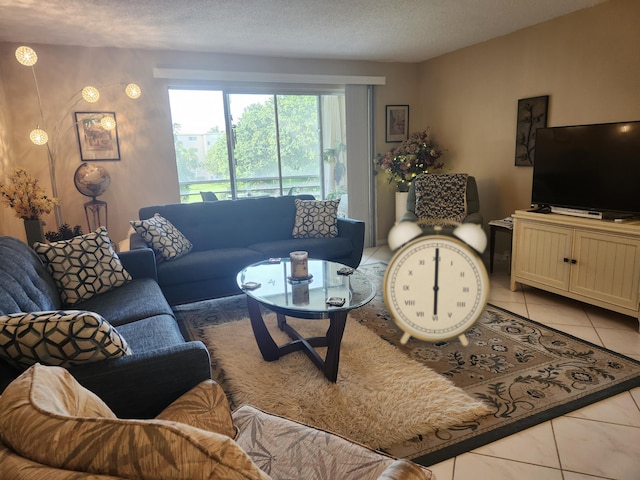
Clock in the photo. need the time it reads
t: 6:00
